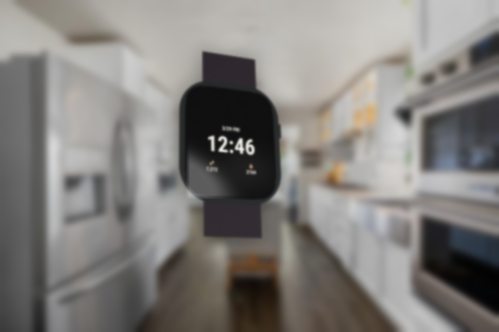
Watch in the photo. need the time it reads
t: 12:46
